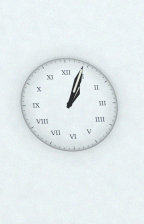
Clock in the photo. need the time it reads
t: 1:04
